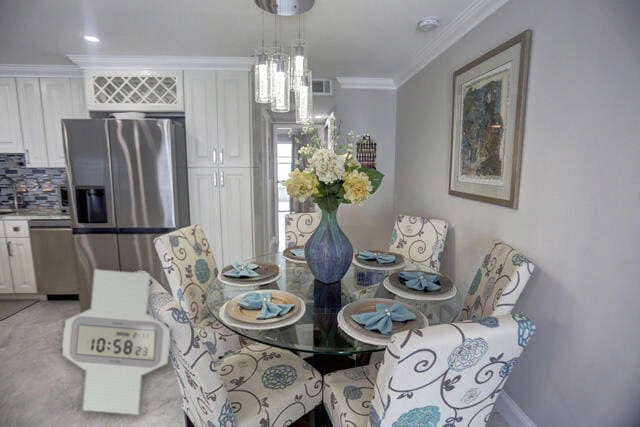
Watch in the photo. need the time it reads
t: 10:58
